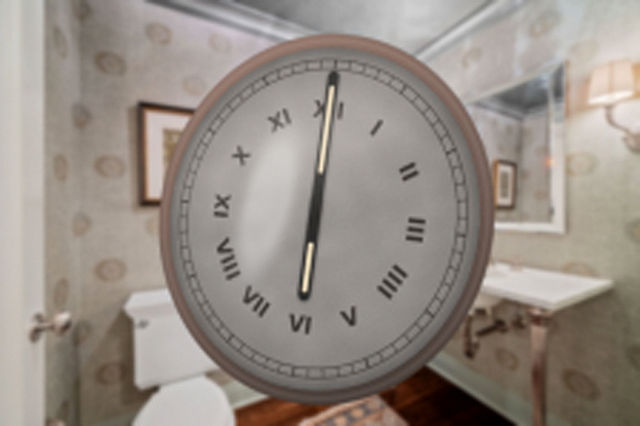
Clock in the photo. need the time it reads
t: 6:00
